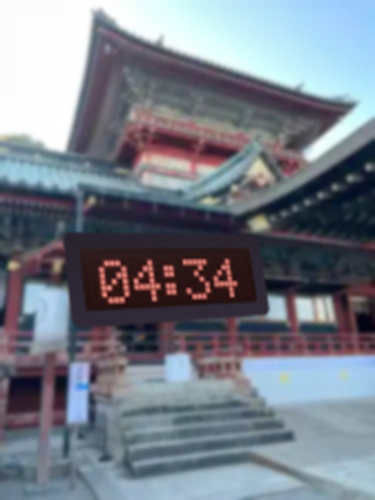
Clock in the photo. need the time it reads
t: 4:34
